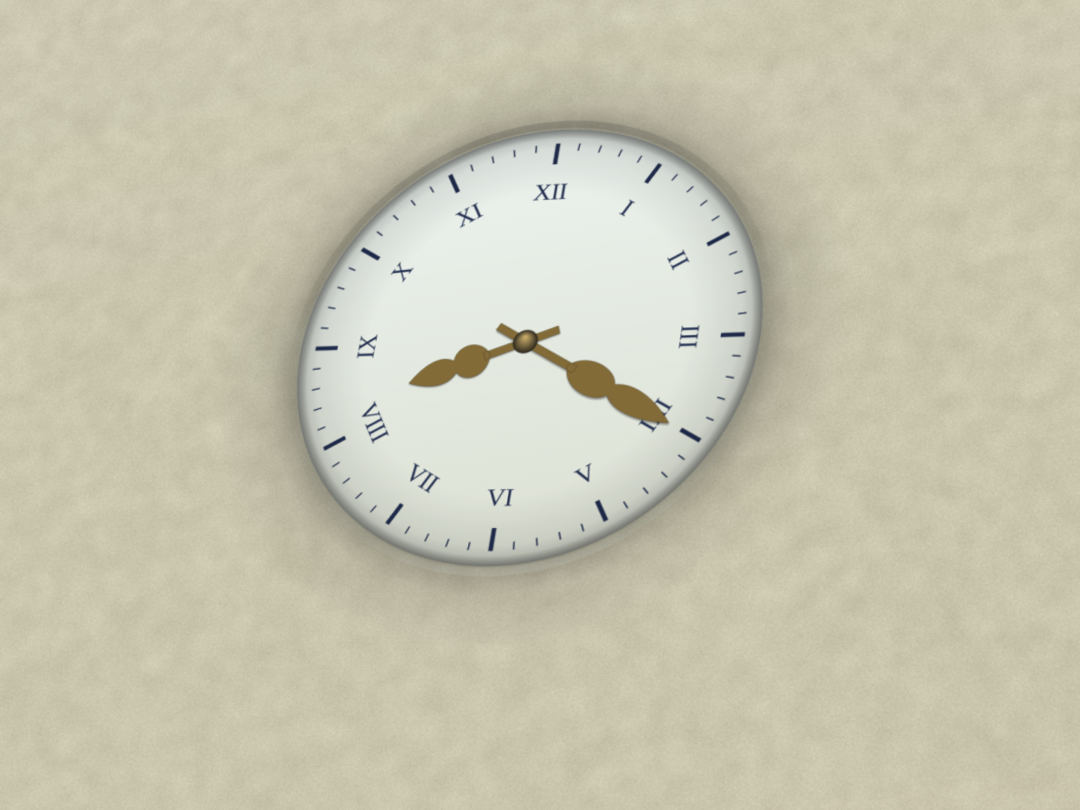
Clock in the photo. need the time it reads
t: 8:20
